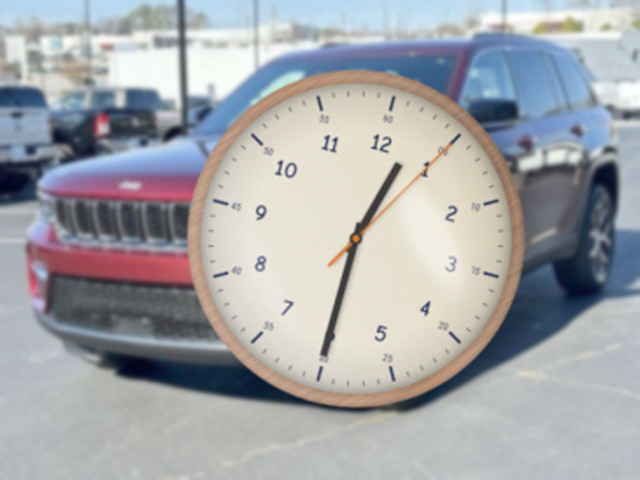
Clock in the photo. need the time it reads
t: 12:30:05
